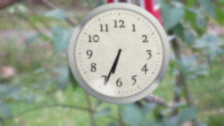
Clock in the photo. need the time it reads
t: 6:34
